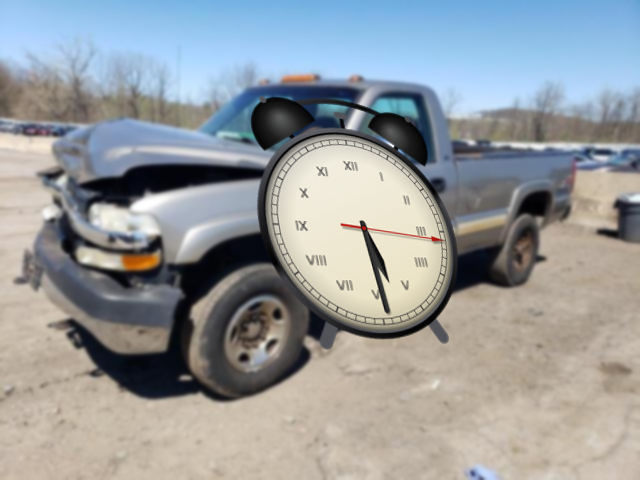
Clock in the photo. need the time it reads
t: 5:29:16
